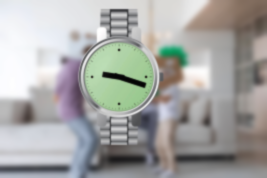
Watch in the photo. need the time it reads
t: 9:18
